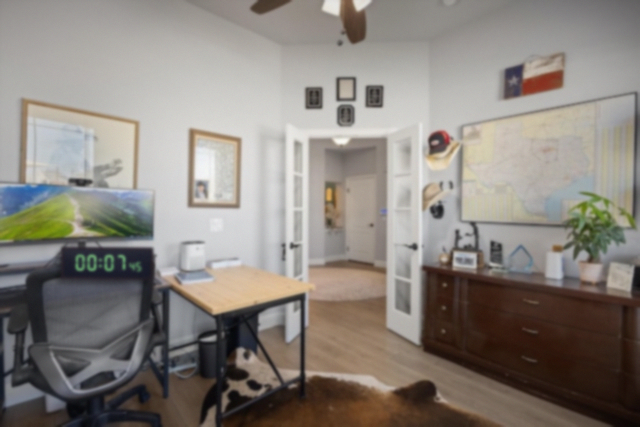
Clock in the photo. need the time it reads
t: 0:07
